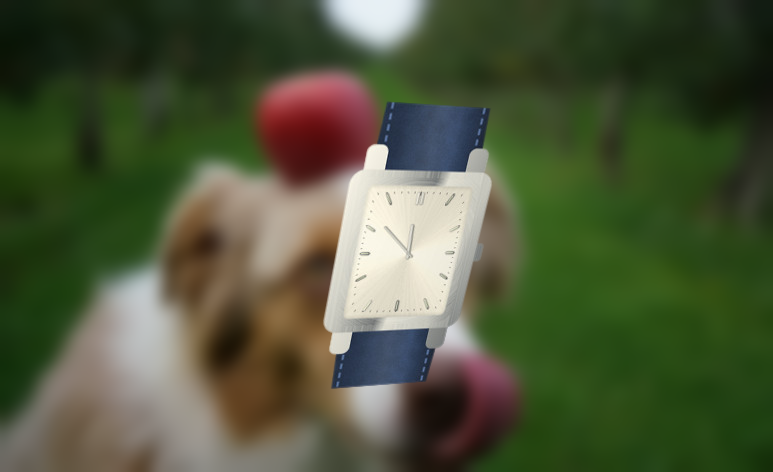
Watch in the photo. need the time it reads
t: 11:52
